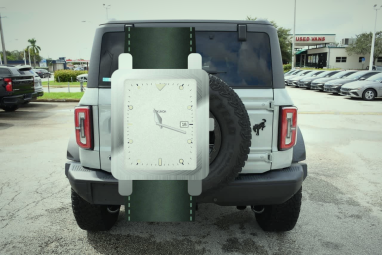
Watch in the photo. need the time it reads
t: 11:18
